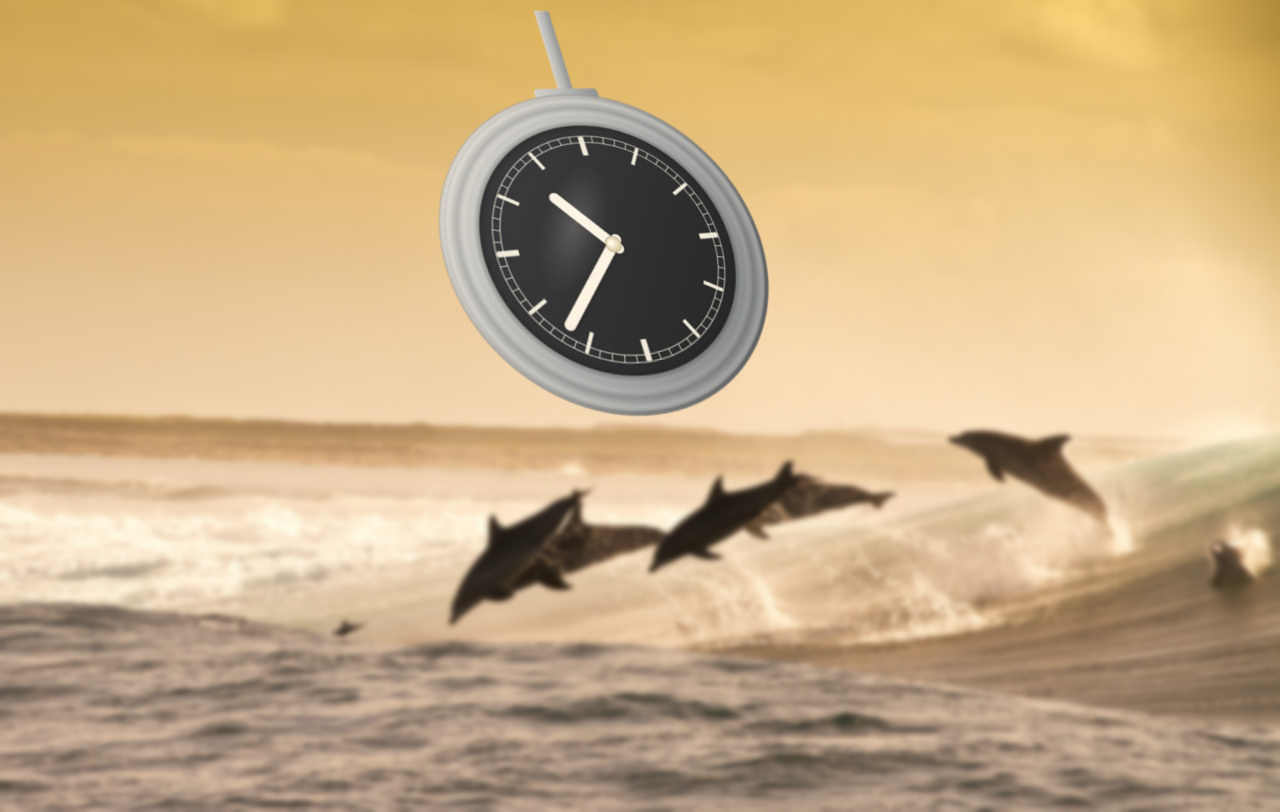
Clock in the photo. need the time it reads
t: 10:37
